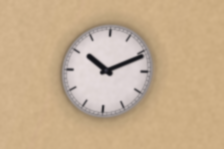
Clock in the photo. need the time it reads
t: 10:11
